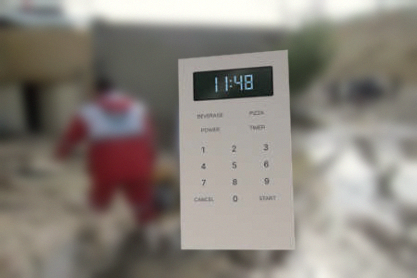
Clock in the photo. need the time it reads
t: 11:48
